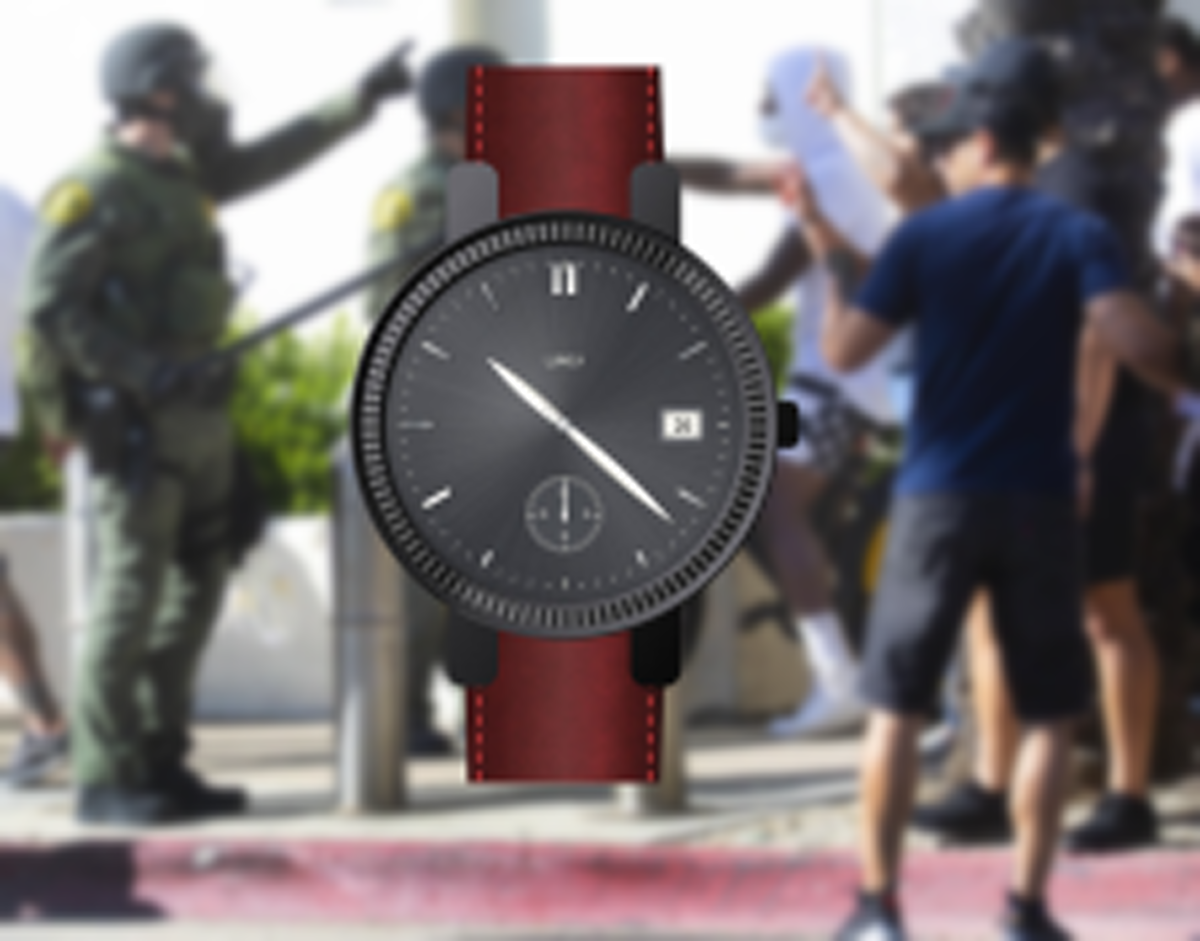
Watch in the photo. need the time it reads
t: 10:22
